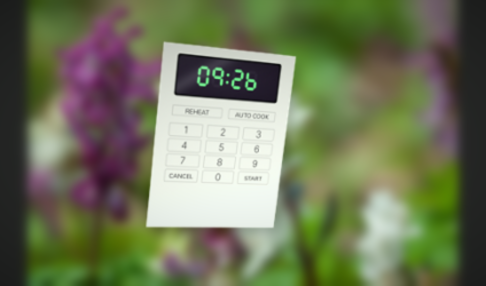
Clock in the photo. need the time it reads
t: 9:26
